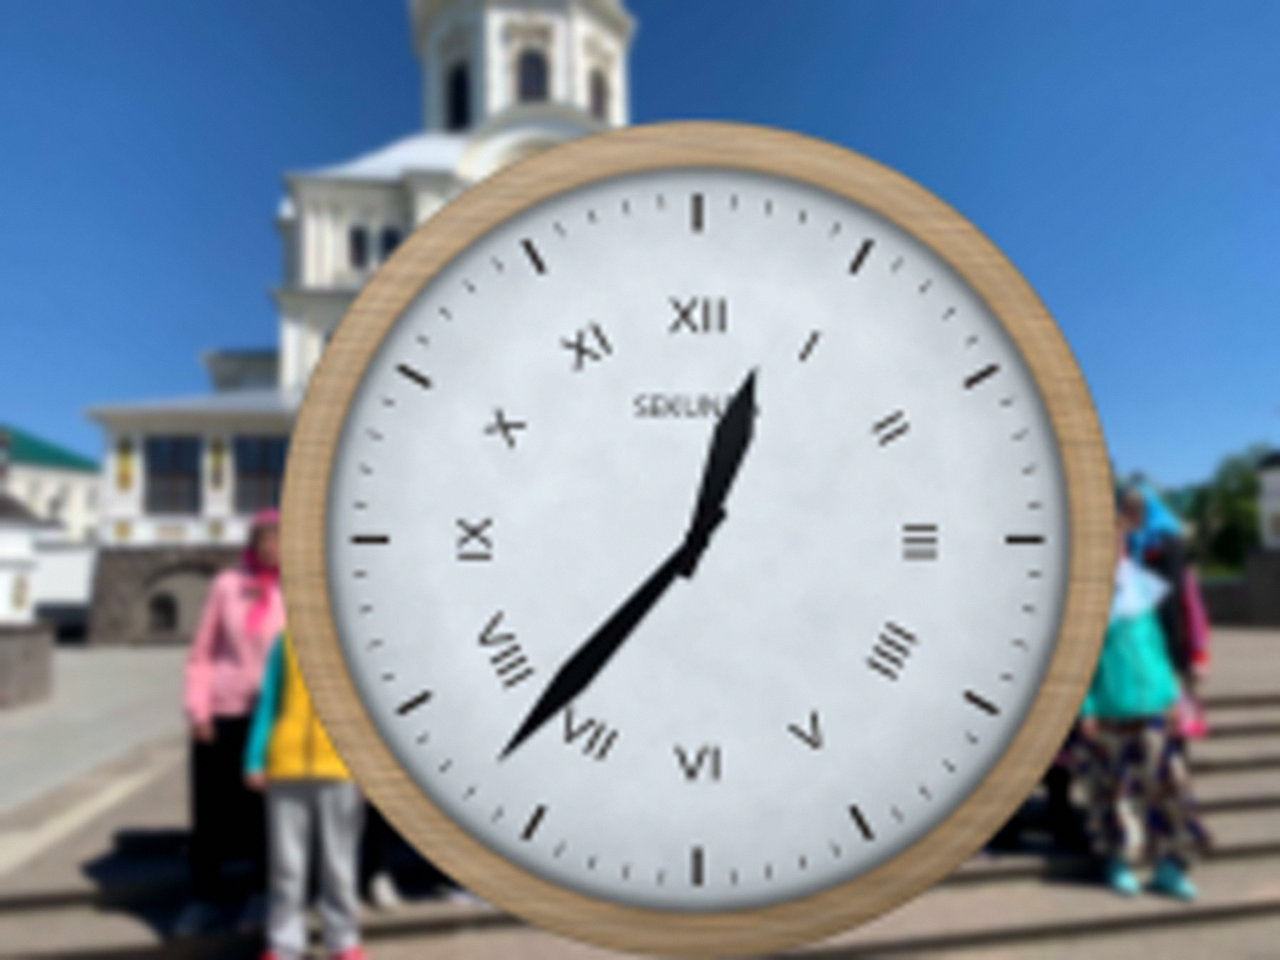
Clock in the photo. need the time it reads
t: 12:37
